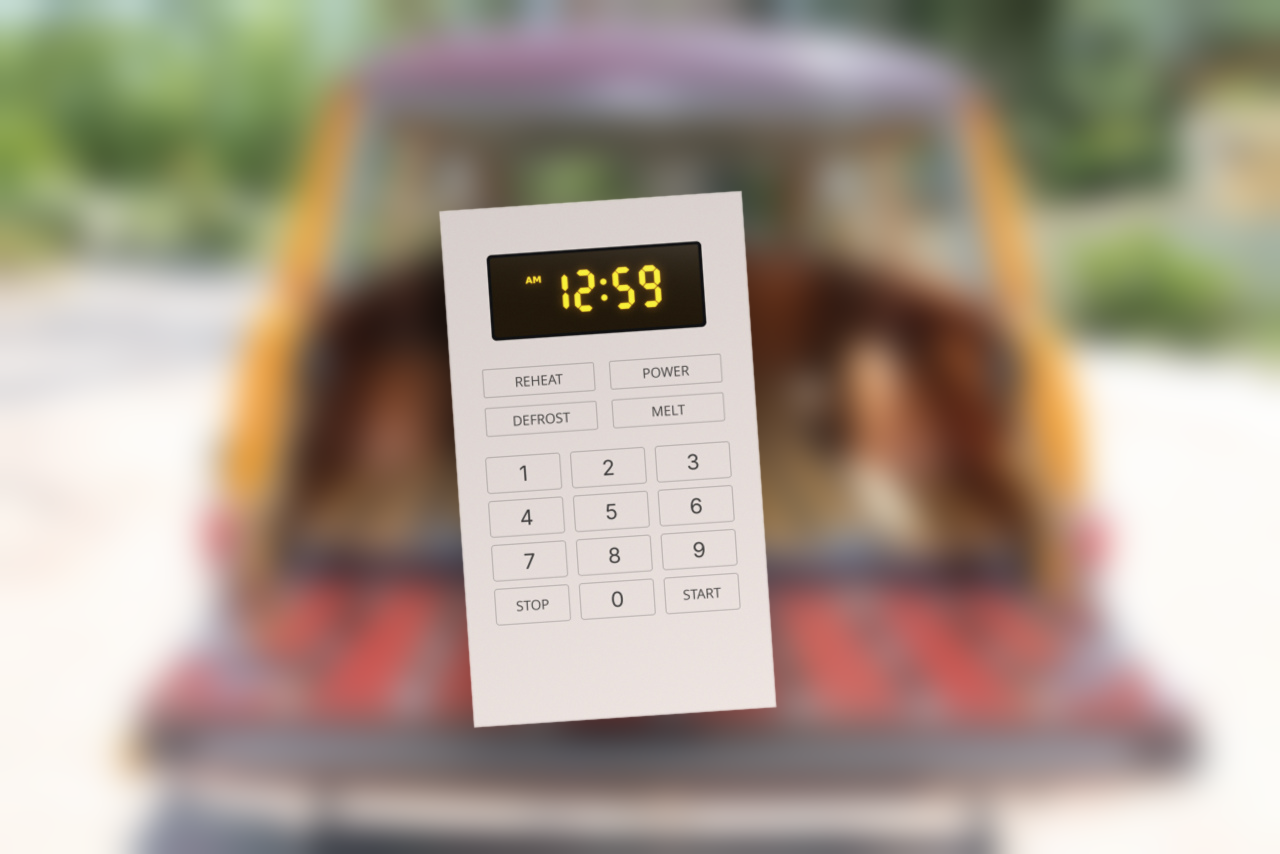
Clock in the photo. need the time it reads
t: 12:59
